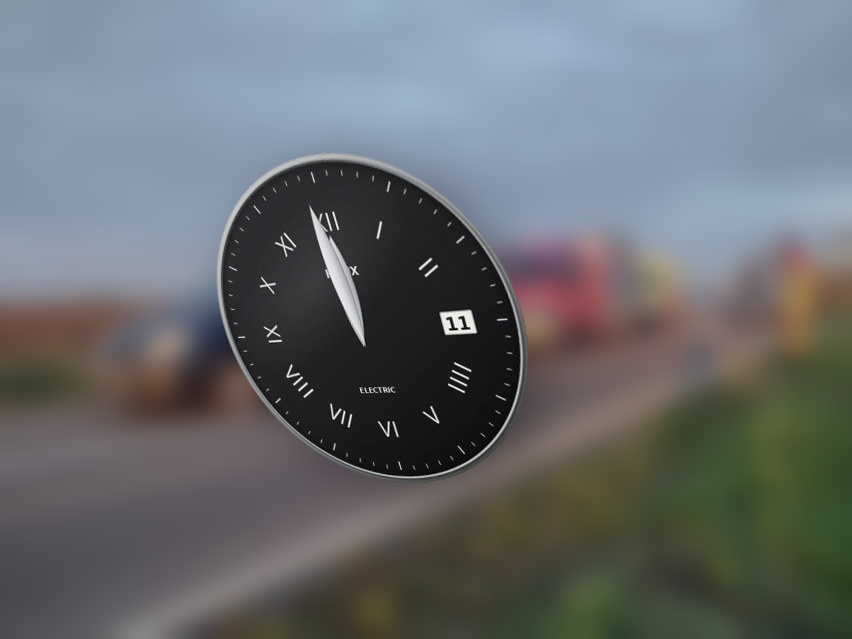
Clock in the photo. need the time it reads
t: 11:59
